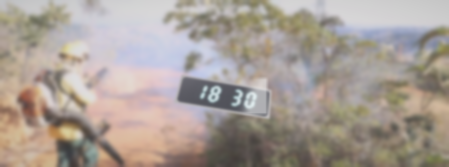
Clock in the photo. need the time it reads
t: 18:30
